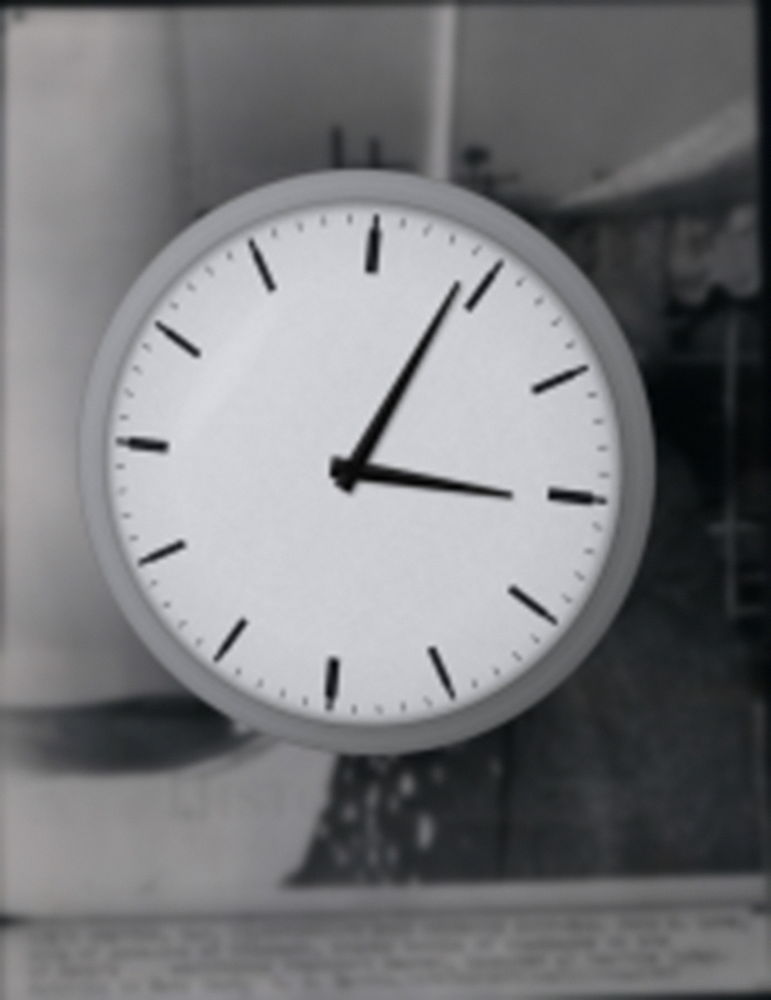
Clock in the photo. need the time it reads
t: 3:04
